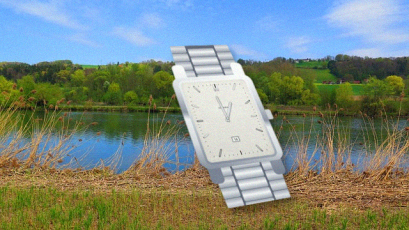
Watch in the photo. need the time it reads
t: 12:59
